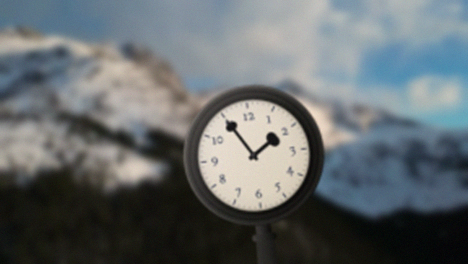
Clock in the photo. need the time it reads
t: 1:55
